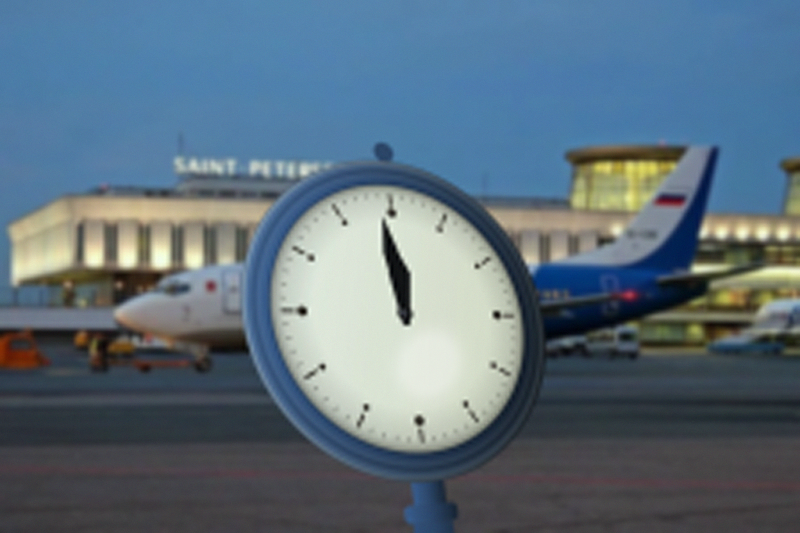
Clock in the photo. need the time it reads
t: 11:59
